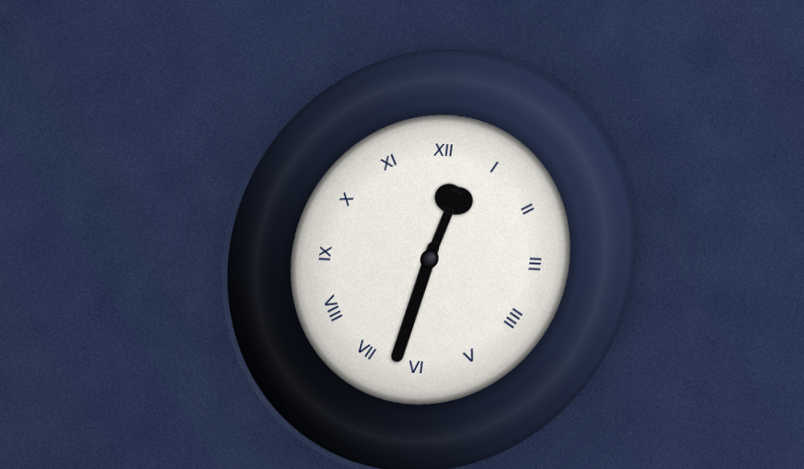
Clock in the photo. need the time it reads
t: 12:32
